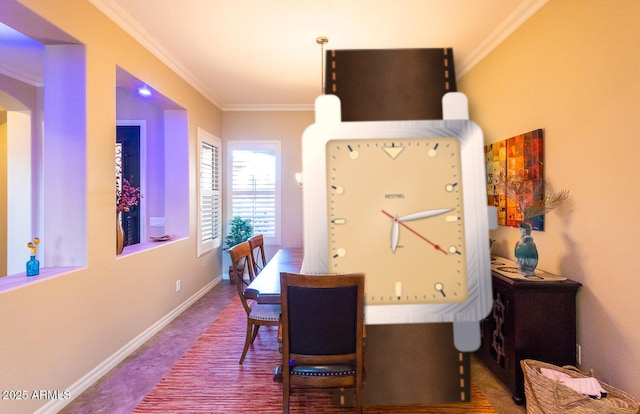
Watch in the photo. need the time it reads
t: 6:13:21
